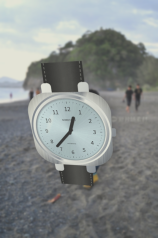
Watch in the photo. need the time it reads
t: 12:37
